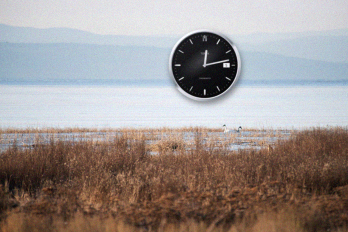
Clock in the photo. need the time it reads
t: 12:13
